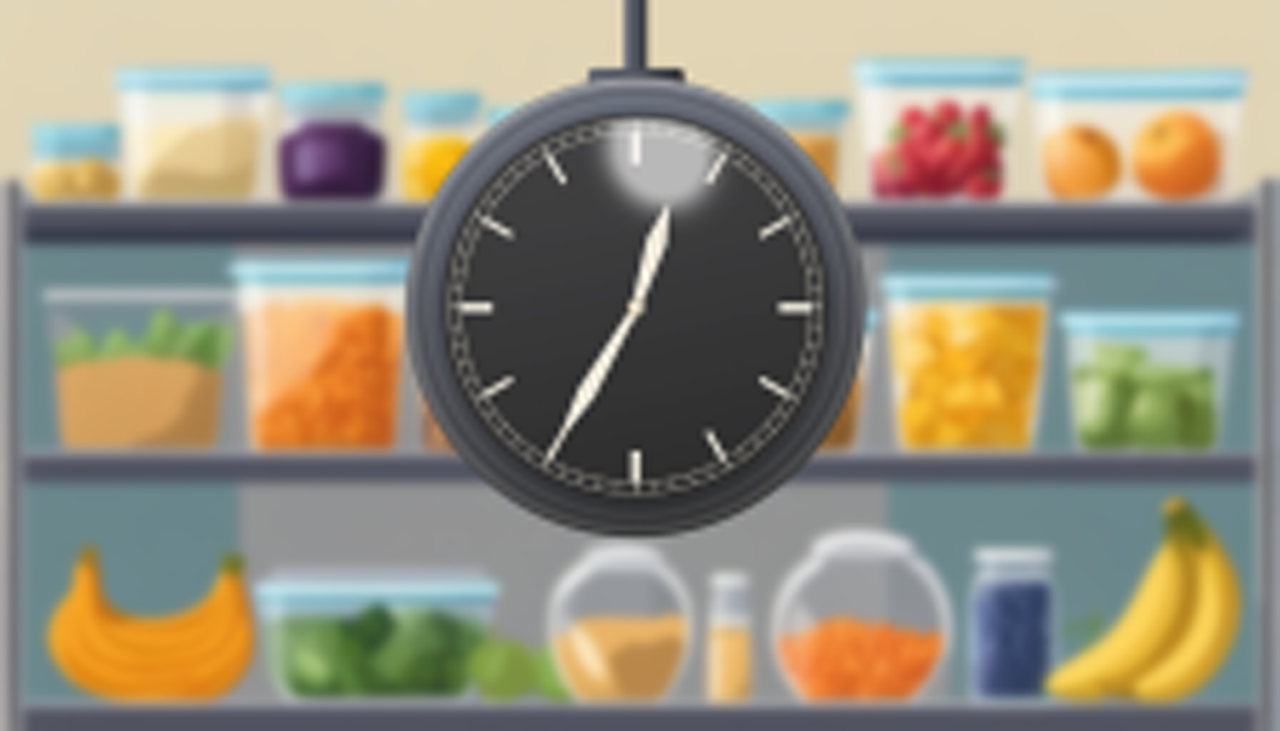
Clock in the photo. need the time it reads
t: 12:35
